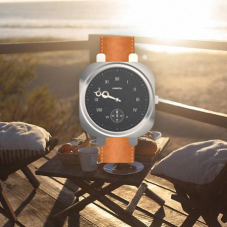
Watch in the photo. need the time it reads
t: 9:48
